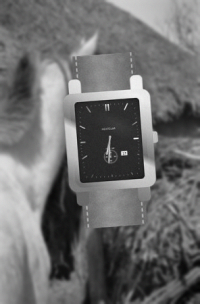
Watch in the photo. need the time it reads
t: 6:31
